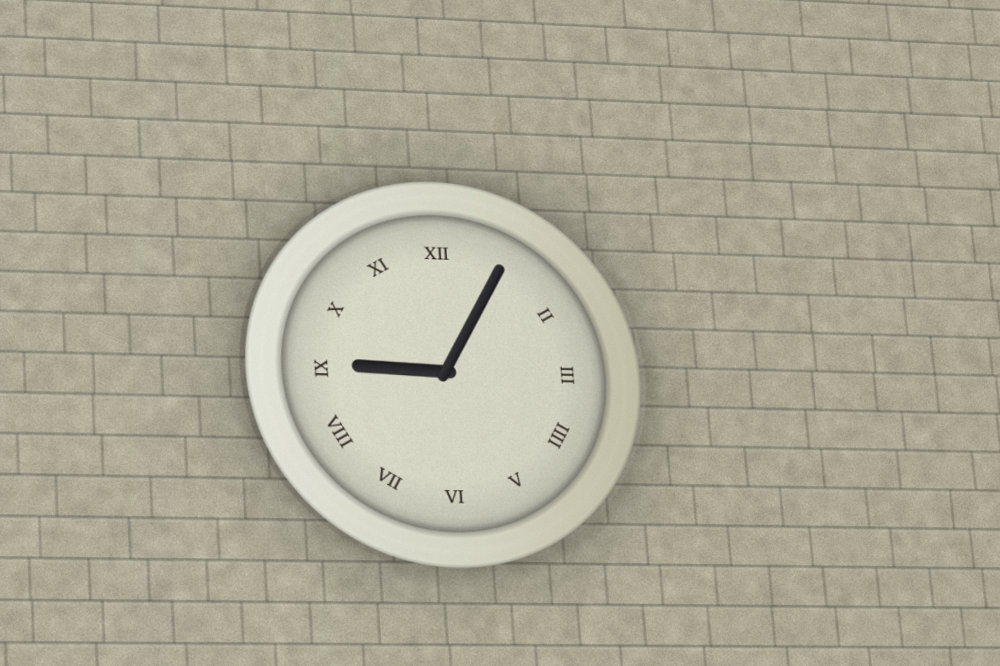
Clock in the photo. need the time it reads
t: 9:05
